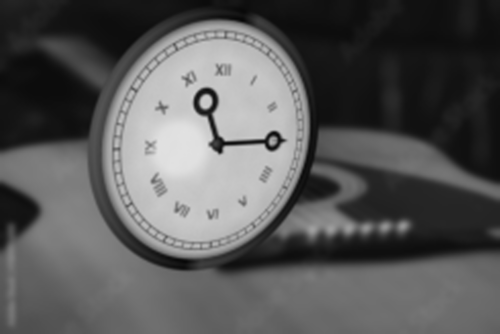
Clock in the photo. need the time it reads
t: 11:15
